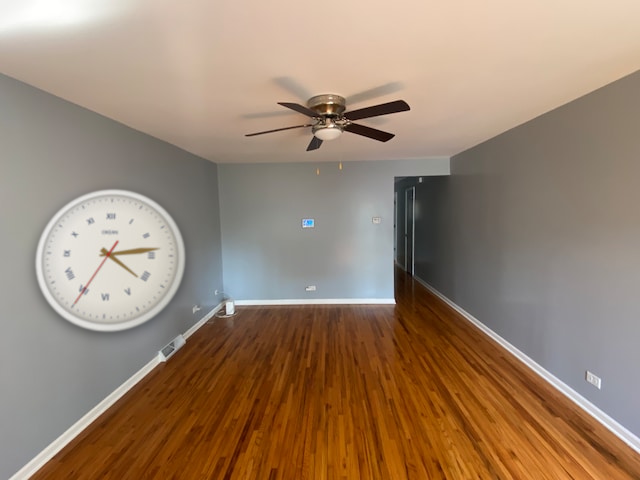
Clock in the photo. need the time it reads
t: 4:13:35
